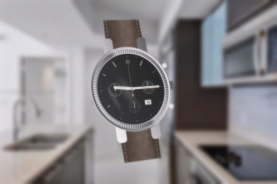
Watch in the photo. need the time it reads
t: 9:15
